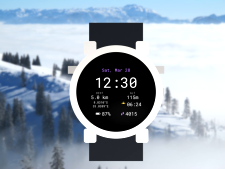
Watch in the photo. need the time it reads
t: 12:30
